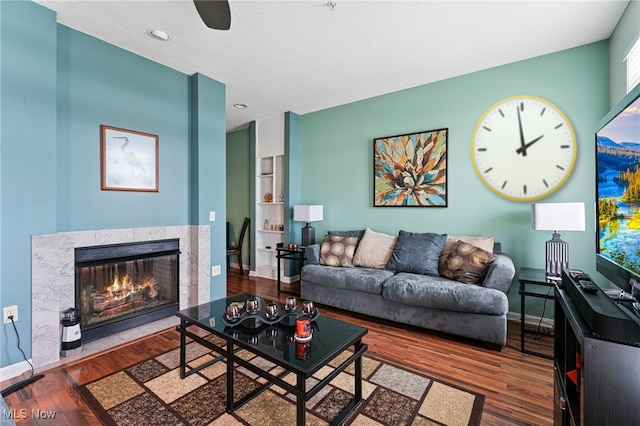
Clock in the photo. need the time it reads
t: 1:59
